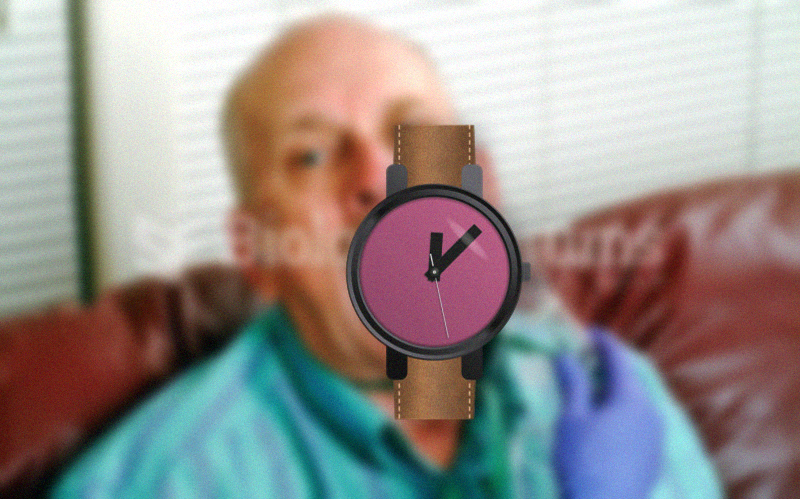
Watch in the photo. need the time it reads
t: 12:07:28
